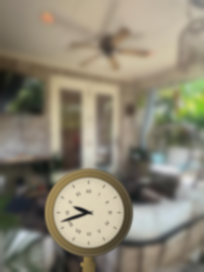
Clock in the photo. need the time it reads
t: 9:42
